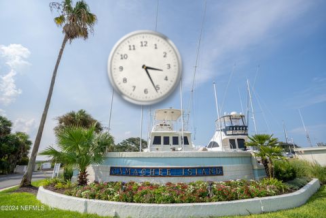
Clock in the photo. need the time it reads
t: 3:26
